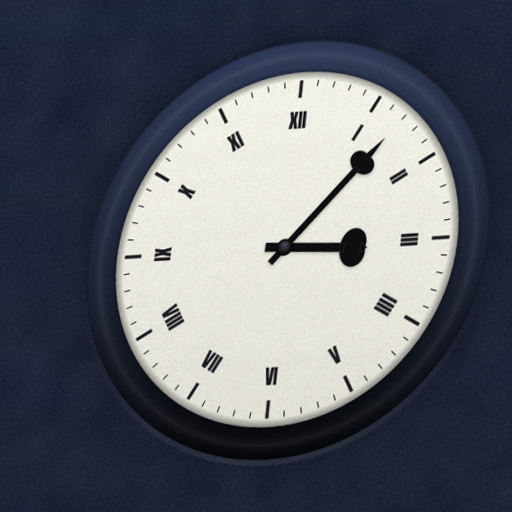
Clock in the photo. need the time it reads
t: 3:07
